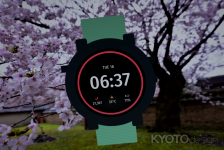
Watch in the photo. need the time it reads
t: 6:37
